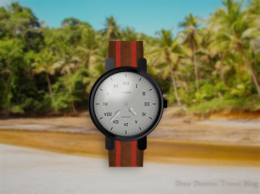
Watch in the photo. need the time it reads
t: 4:37
